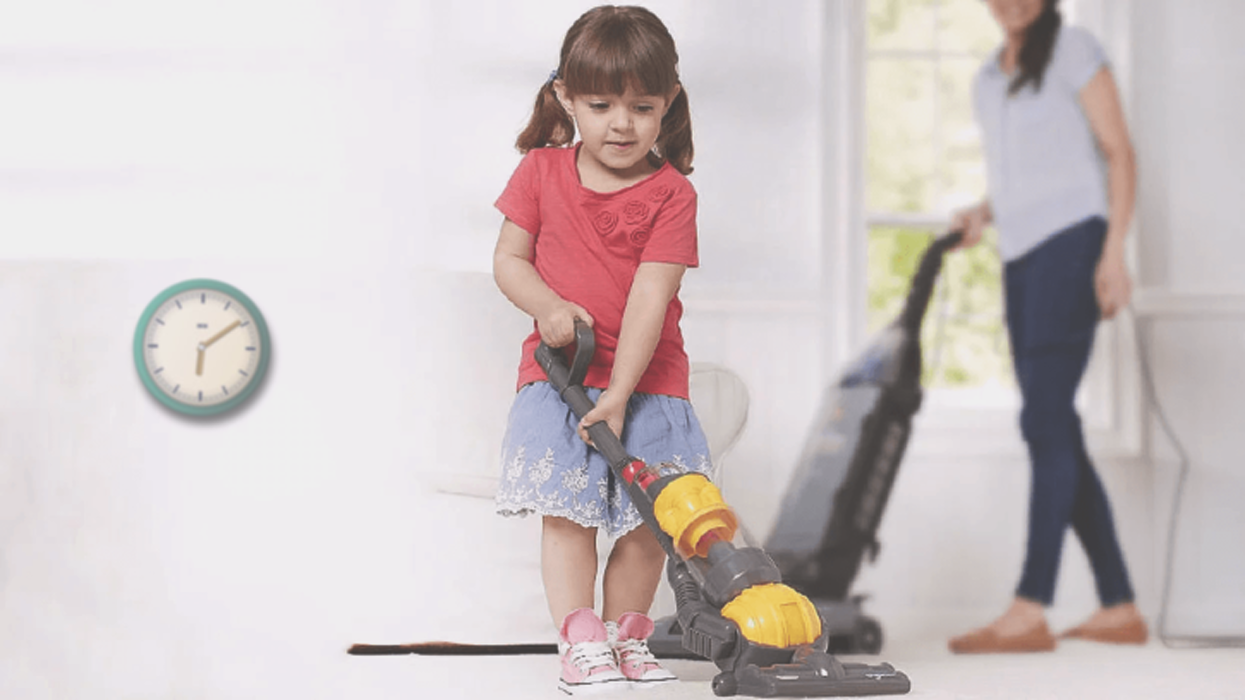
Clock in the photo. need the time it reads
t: 6:09
